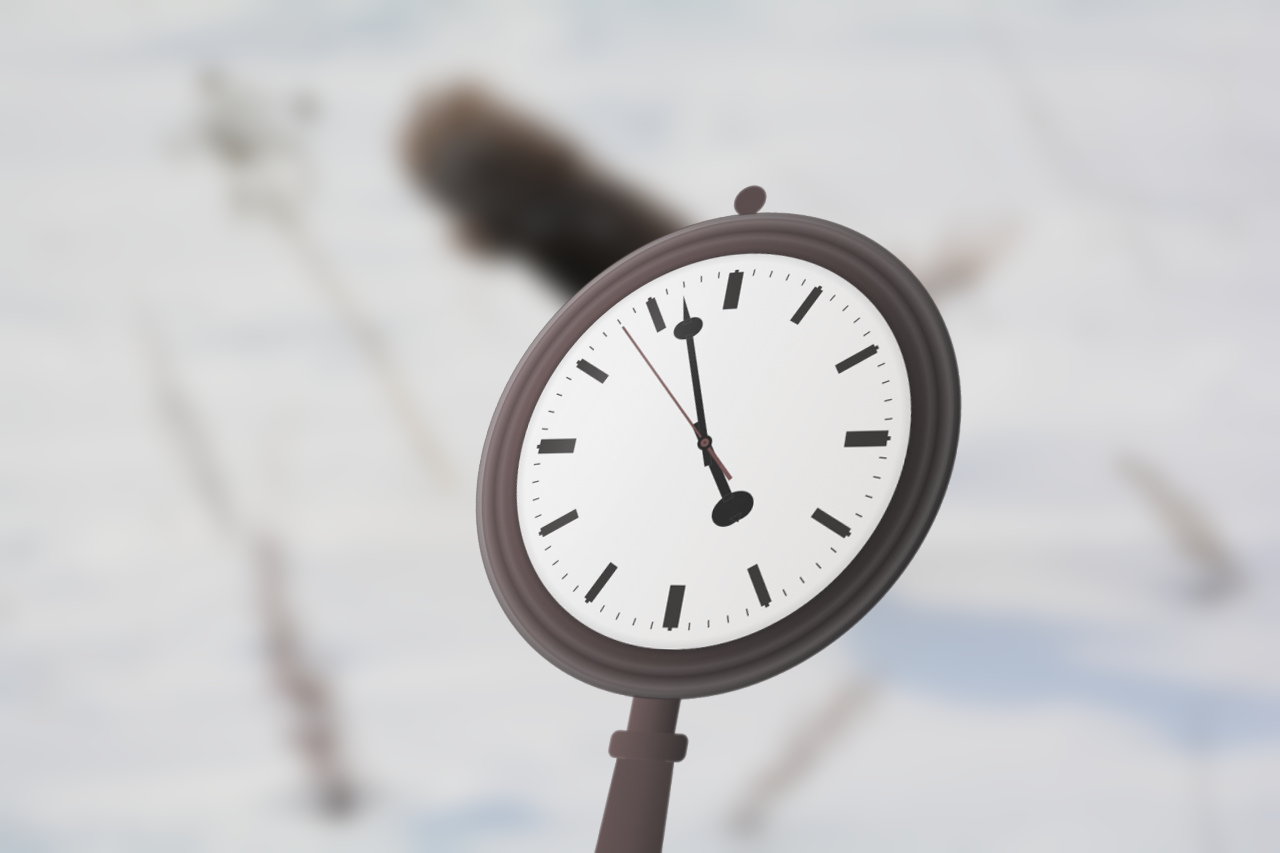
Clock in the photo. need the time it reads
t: 4:56:53
